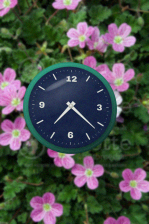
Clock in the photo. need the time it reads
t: 7:22
